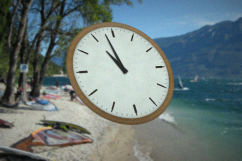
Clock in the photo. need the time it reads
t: 10:58
